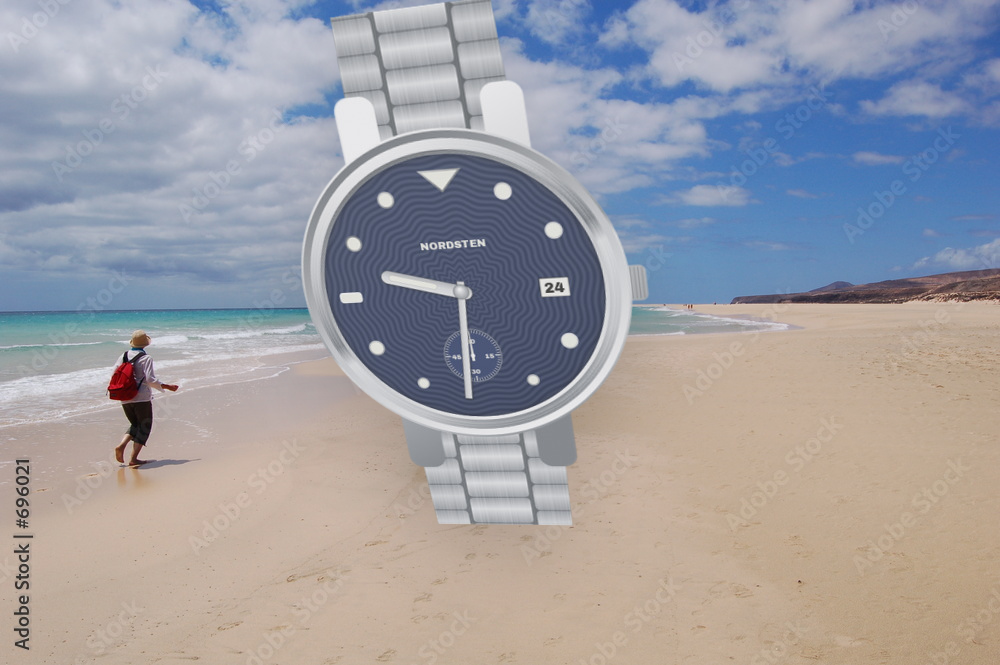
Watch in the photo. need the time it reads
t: 9:31
